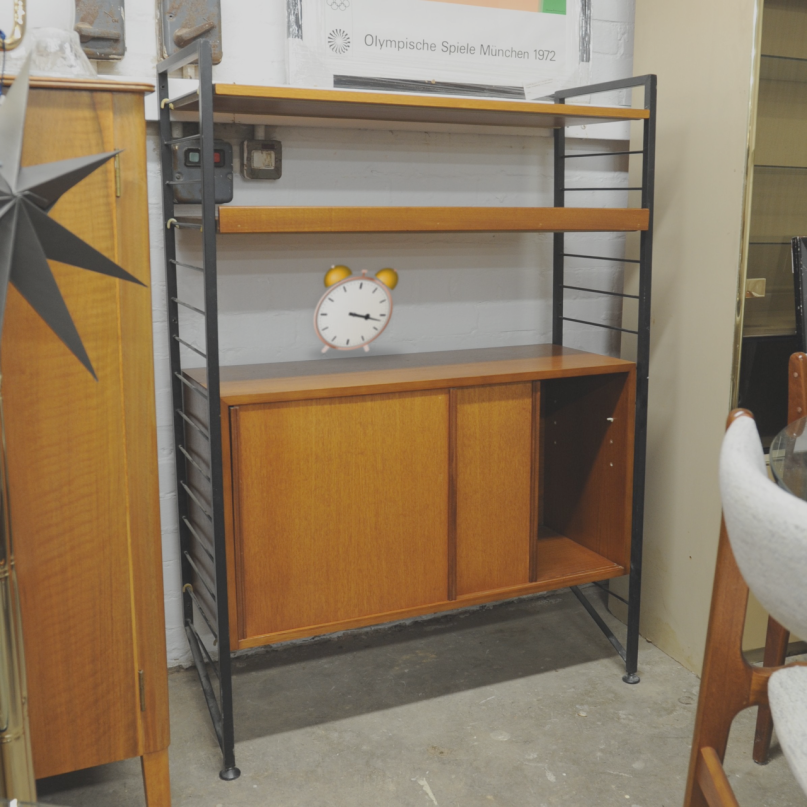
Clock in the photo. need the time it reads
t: 3:17
